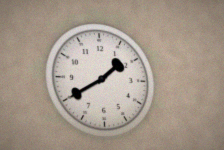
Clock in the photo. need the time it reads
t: 1:40
